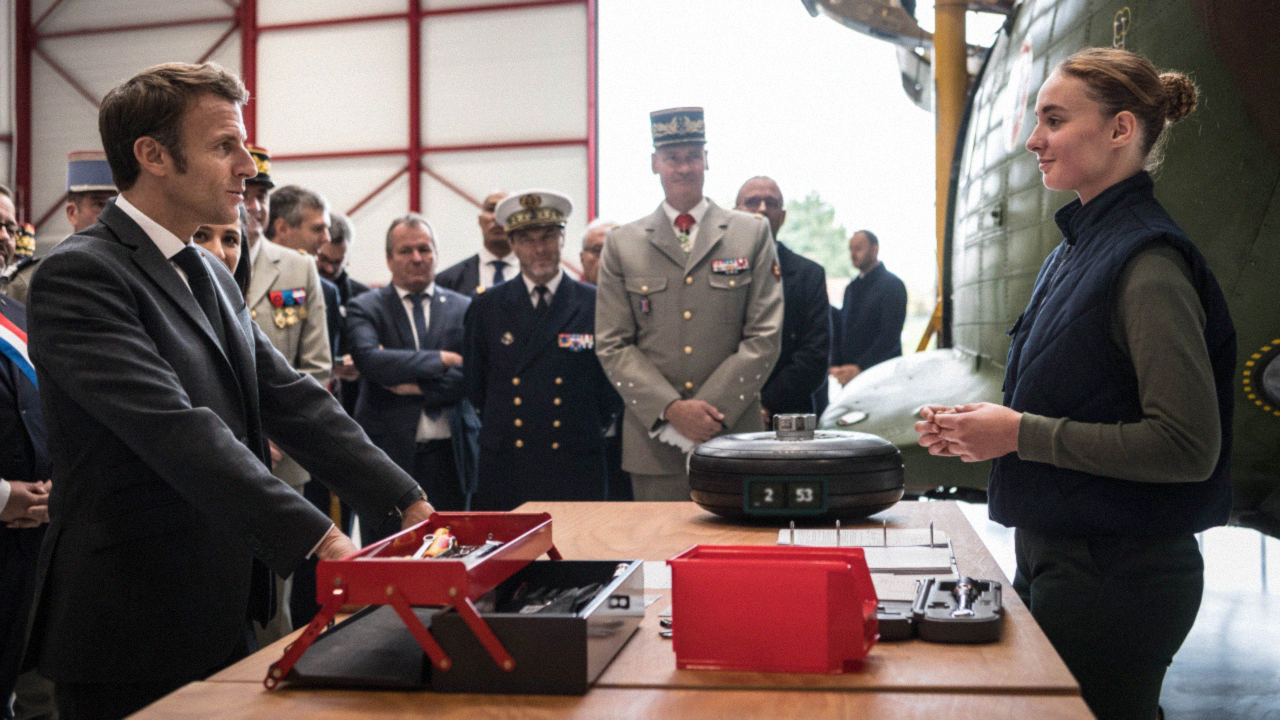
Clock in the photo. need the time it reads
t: 2:53
